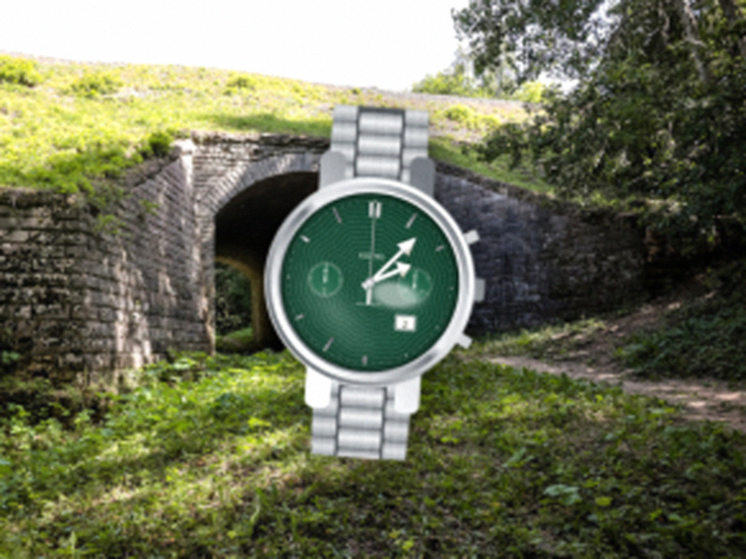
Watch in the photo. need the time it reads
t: 2:07
